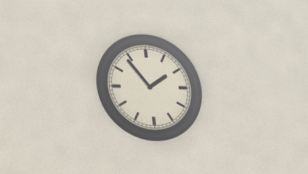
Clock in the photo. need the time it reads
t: 1:54
